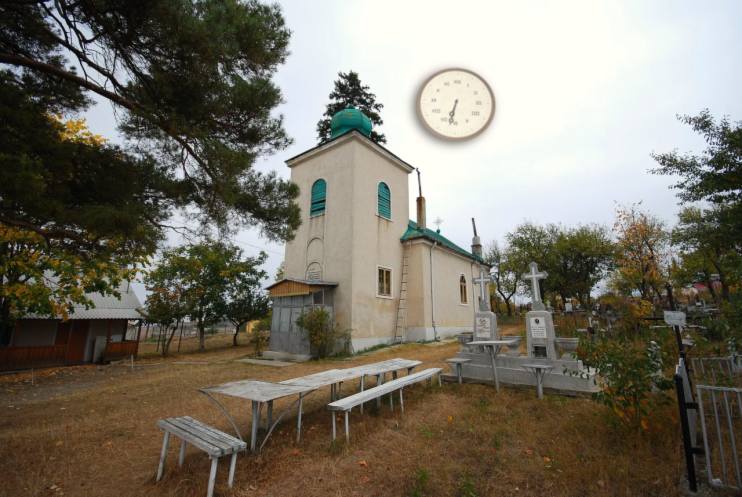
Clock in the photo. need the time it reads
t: 6:32
